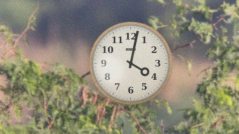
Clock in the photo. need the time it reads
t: 4:02
